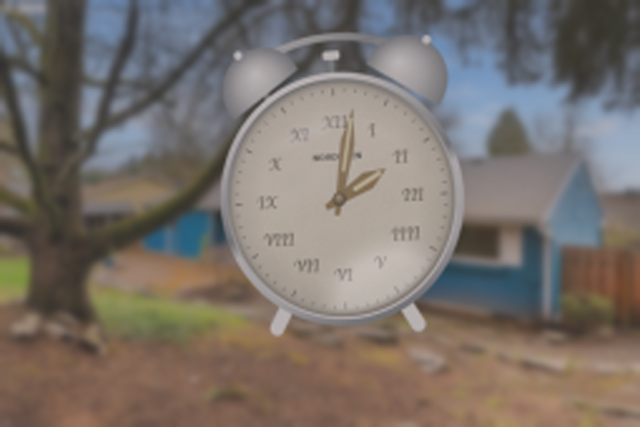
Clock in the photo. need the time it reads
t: 2:02
